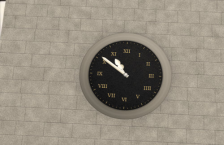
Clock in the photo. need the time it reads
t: 10:51
